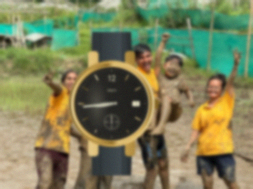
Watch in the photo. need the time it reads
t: 8:44
